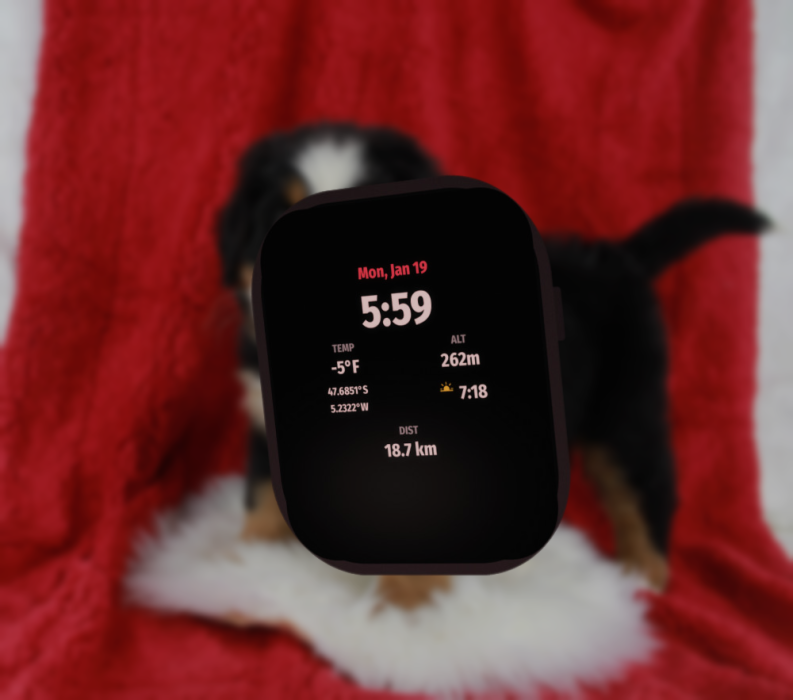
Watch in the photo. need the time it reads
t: 5:59
